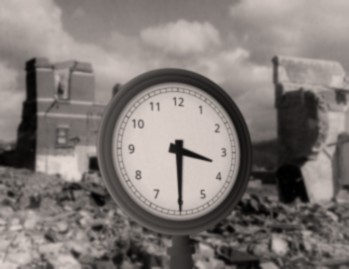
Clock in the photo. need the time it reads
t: 3:30
